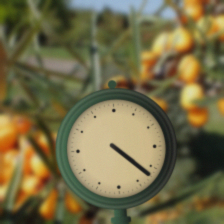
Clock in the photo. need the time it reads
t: 4:22
